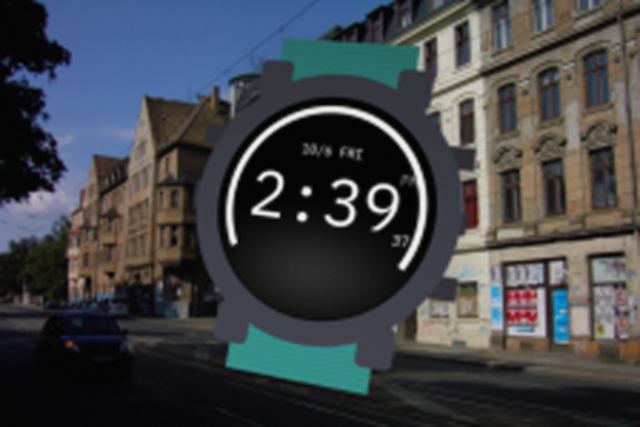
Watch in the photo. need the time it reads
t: 2:39
